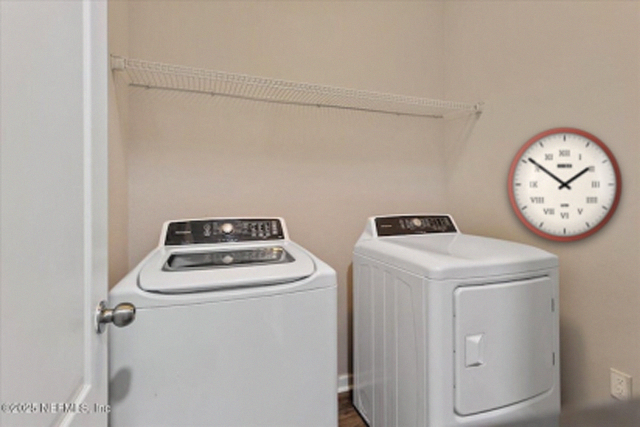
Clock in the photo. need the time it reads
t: 1:51
